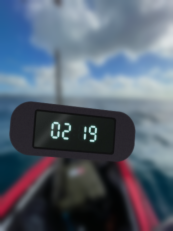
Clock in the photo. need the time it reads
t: 2:19
